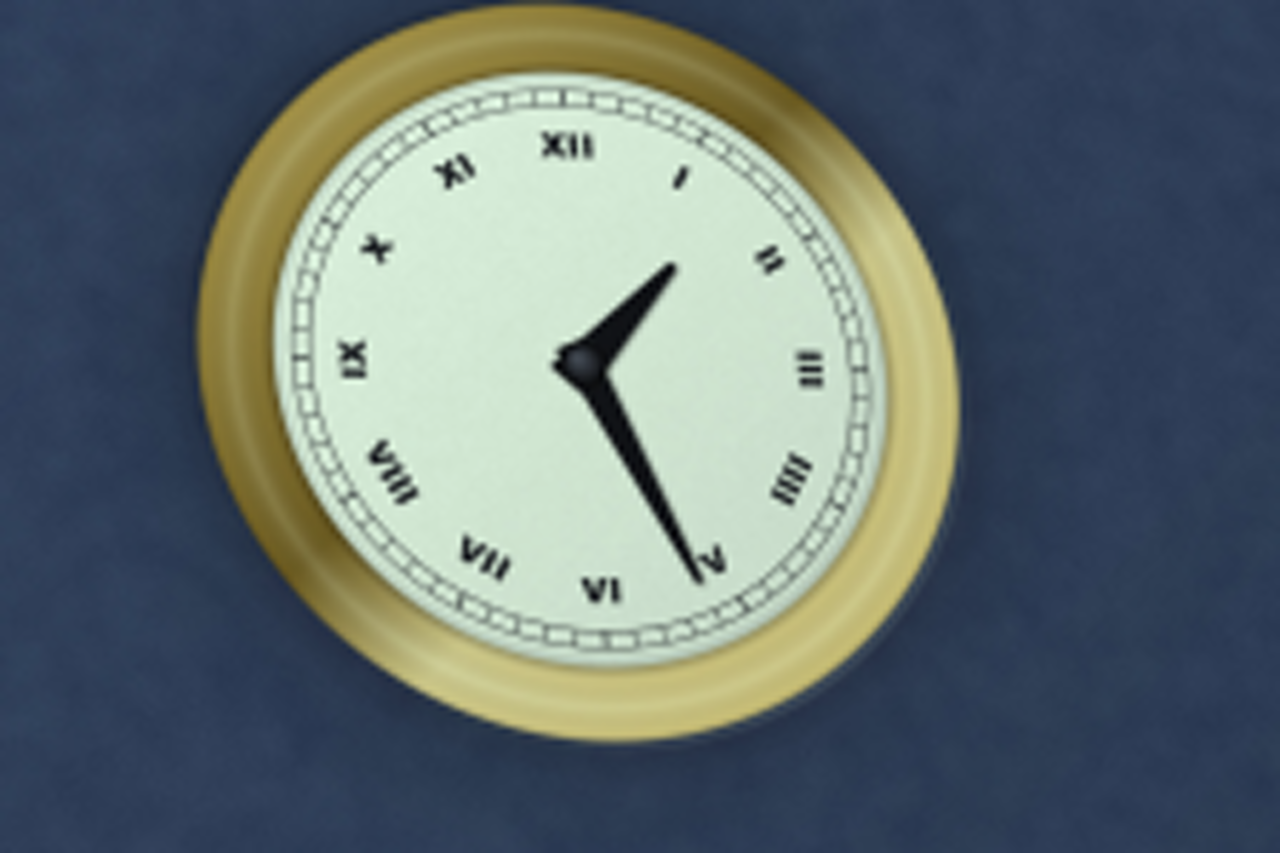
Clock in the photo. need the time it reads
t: 1:26
